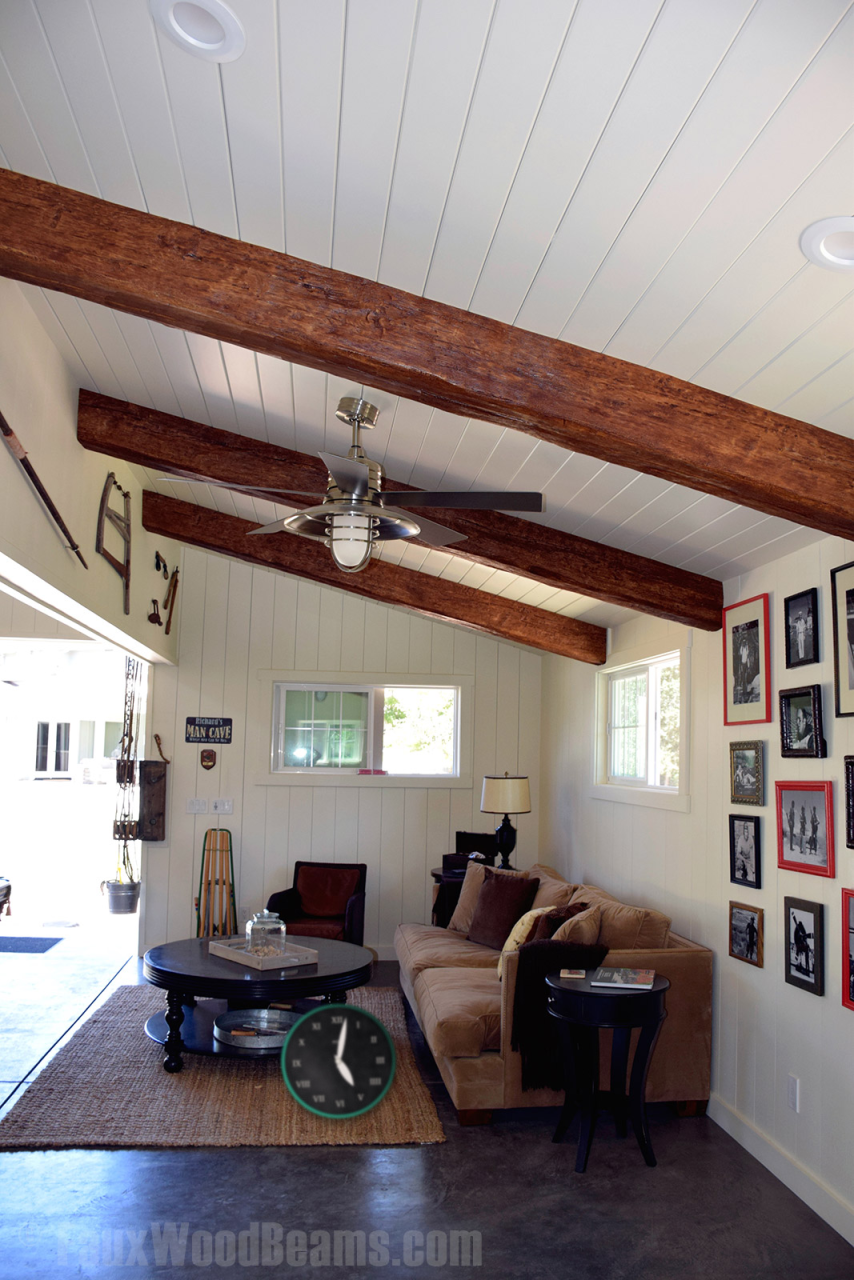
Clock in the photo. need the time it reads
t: 5:02
